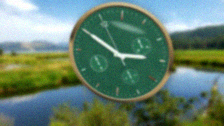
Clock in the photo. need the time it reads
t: 3:55
